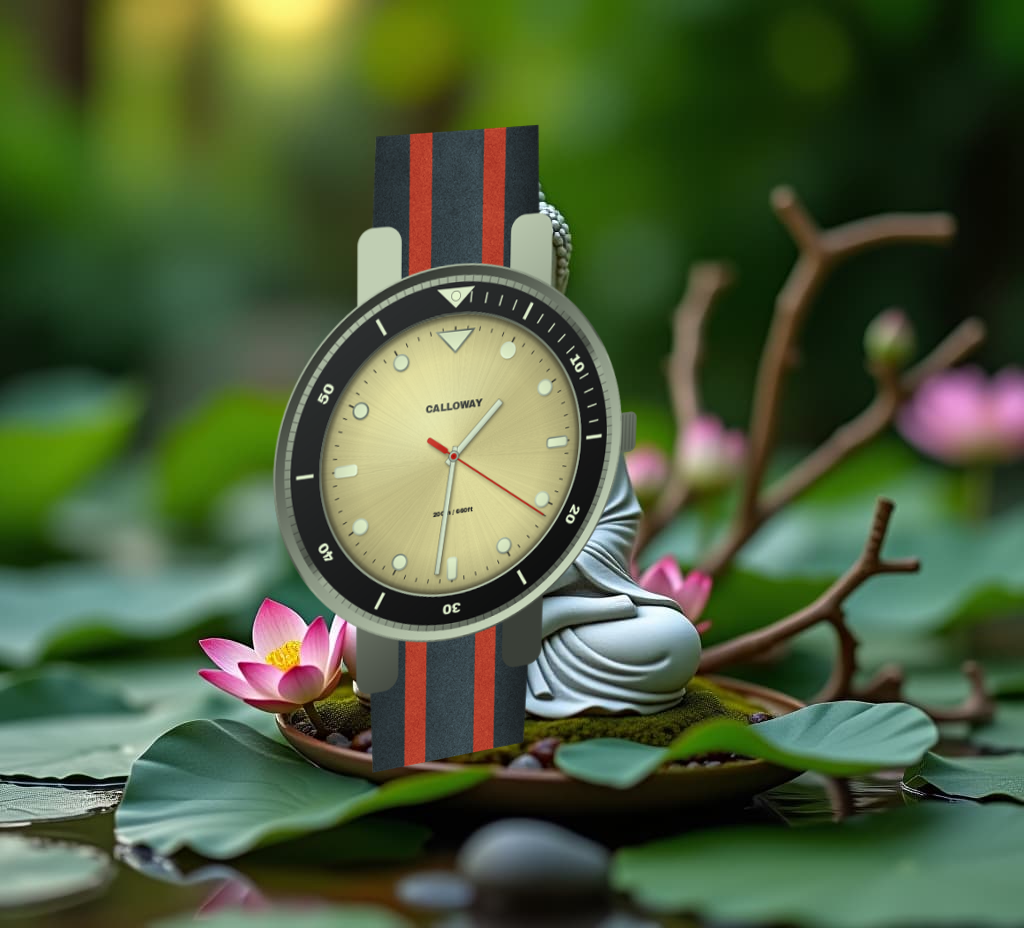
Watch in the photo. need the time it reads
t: 1:31:21
